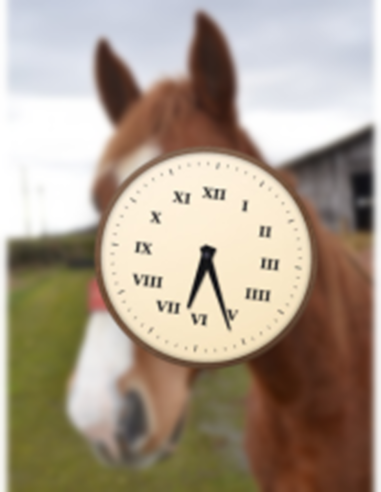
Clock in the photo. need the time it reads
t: 6:26
